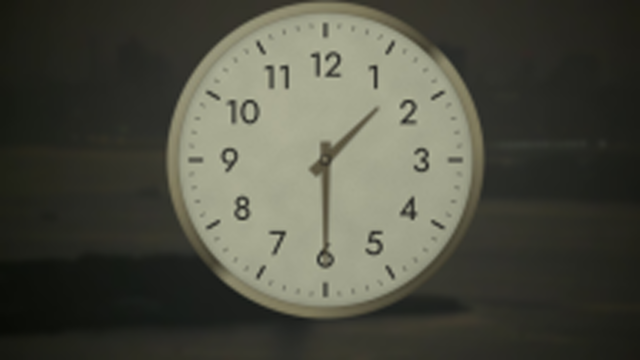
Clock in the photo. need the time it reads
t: 1:30
